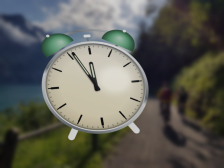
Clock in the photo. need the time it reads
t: 11:56
